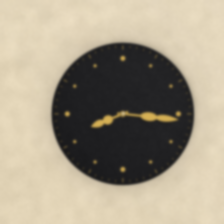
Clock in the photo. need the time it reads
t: 8:16
